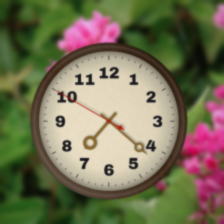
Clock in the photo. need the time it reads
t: 7:21:50
